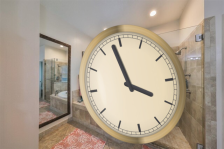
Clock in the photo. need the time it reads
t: 3:58
